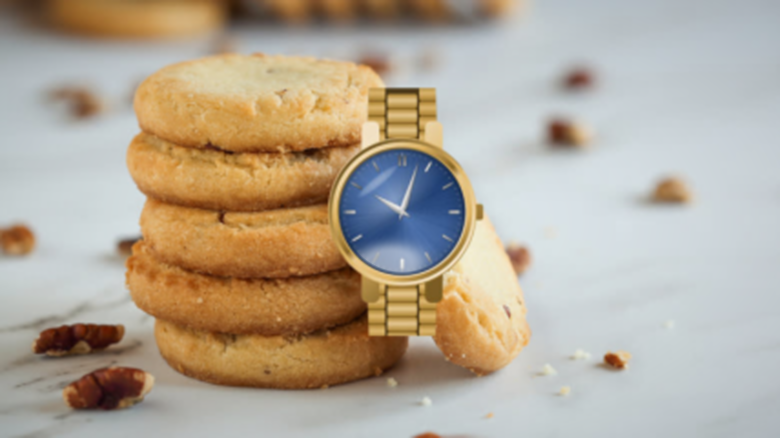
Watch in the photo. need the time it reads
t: 10:03
